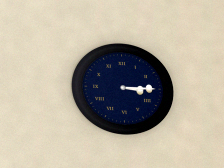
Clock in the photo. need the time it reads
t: 3:15
